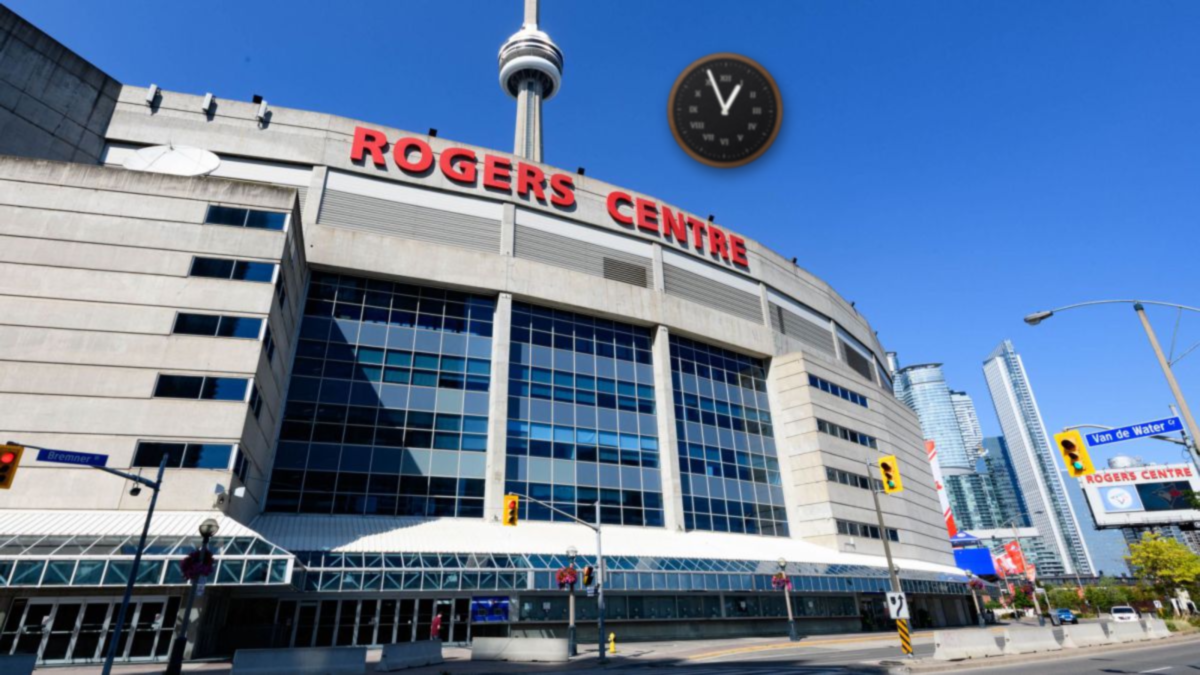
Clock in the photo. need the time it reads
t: 12:56
